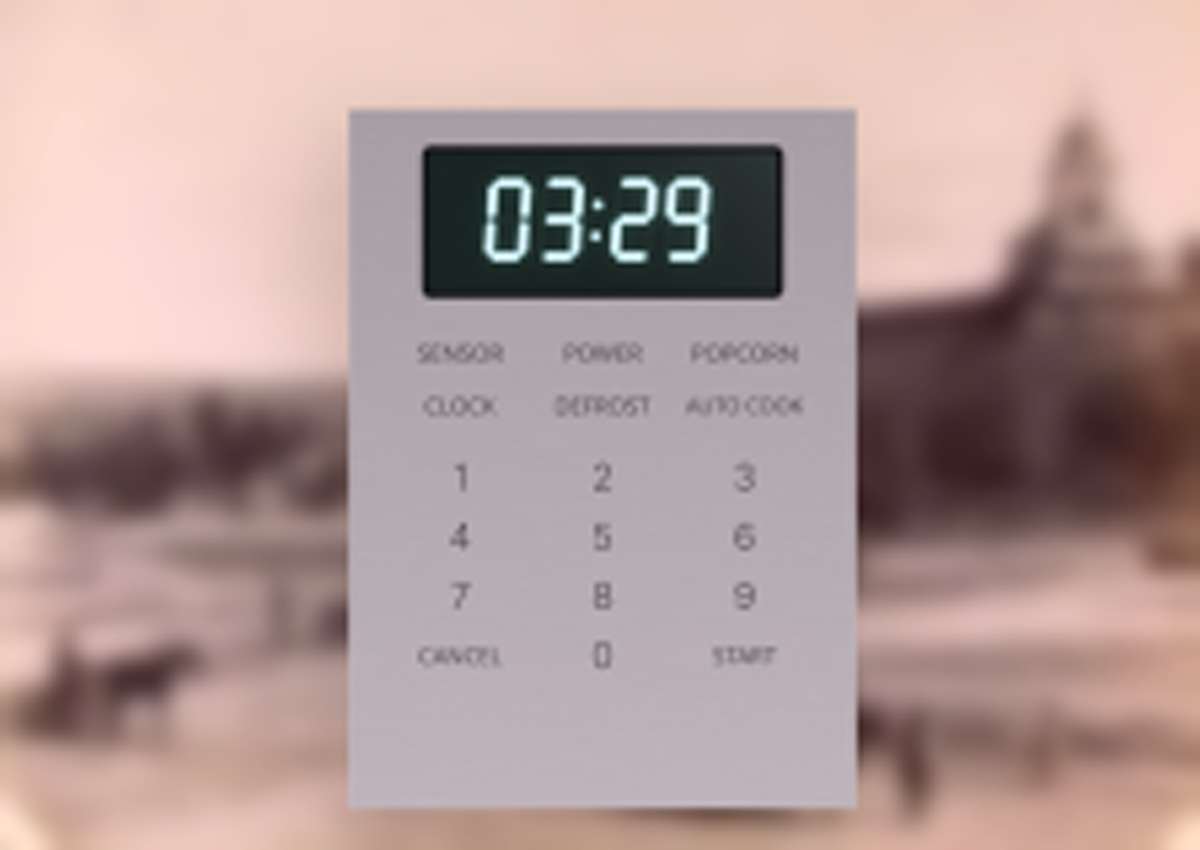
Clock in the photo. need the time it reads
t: 3:29
